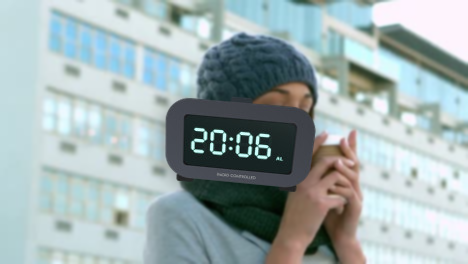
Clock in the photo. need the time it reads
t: 20:06
